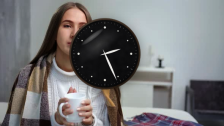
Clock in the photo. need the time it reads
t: 2:26
